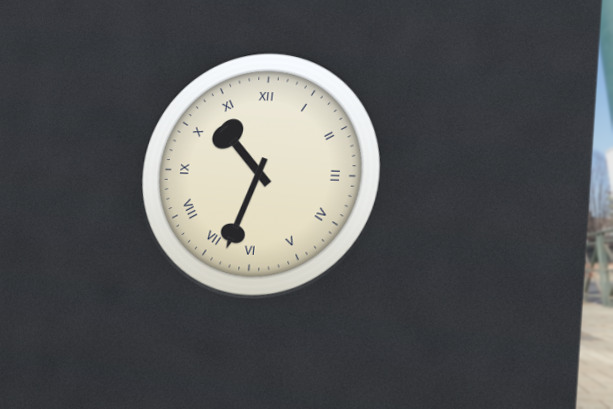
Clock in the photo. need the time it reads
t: 10:33
